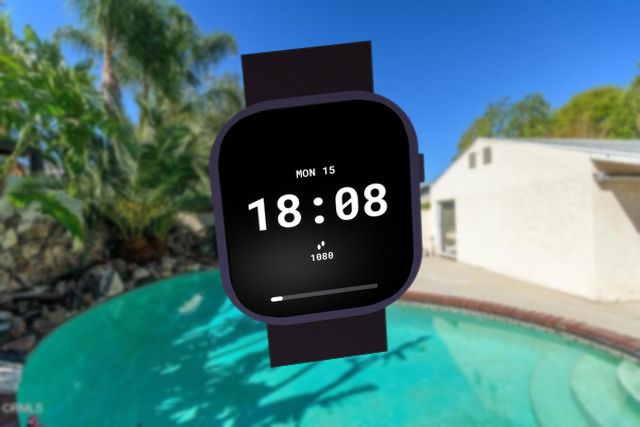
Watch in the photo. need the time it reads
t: 18:08
